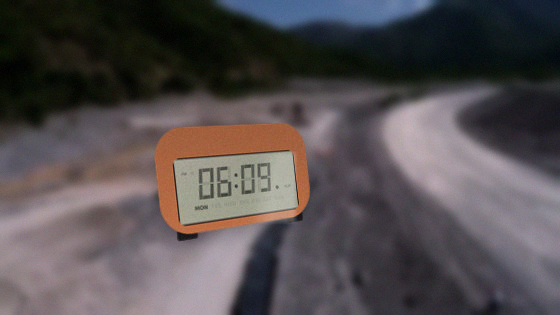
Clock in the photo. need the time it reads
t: 6:09
